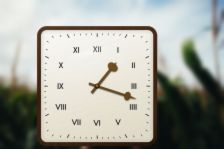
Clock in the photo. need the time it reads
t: 1:18
